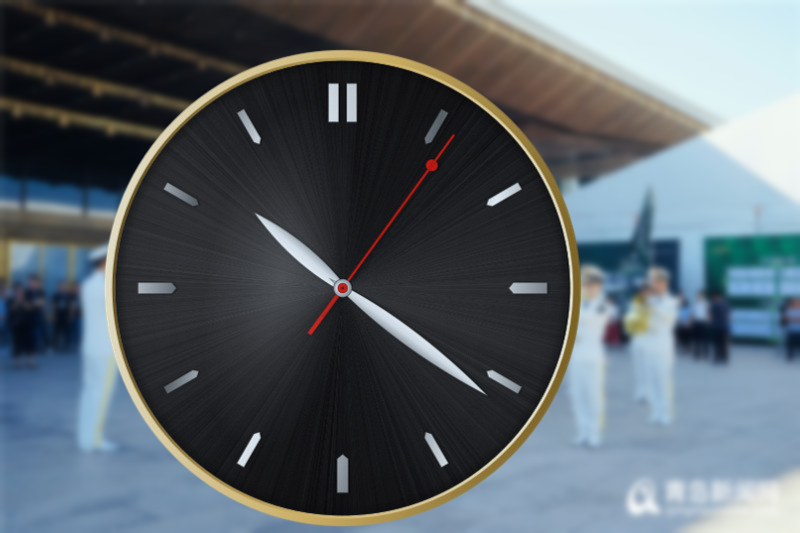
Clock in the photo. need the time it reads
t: 10:21:06
